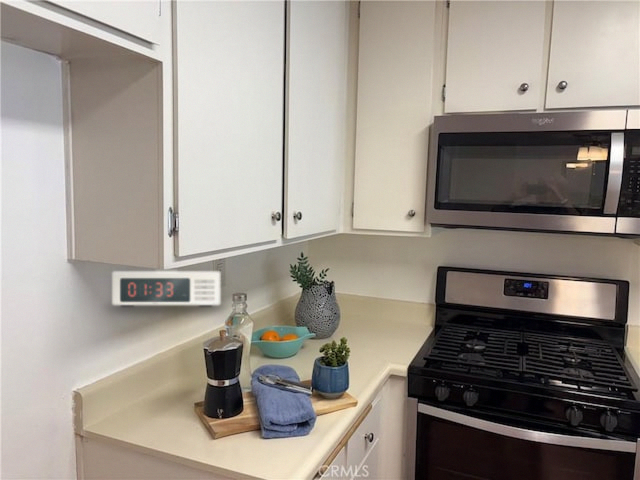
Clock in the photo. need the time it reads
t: 1:33
